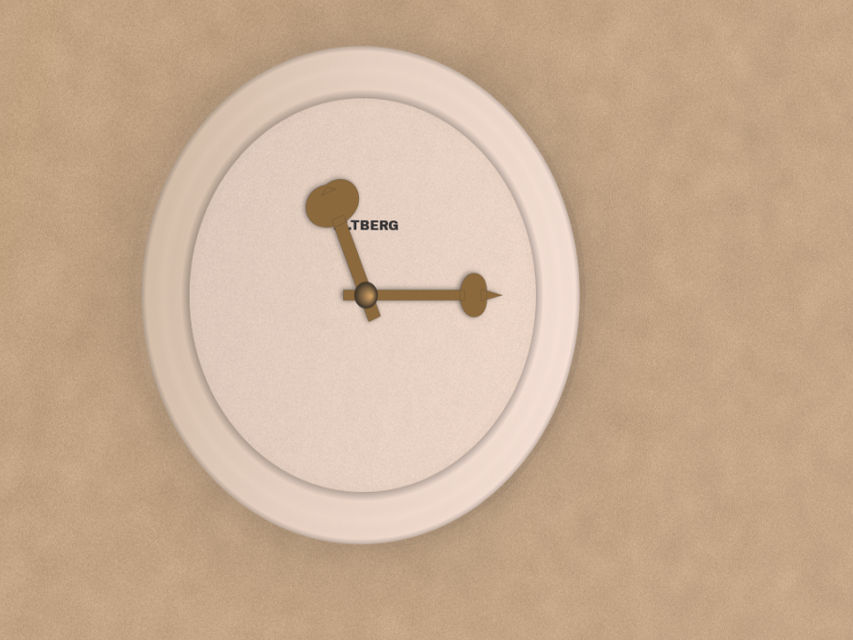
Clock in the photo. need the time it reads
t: 11:15
